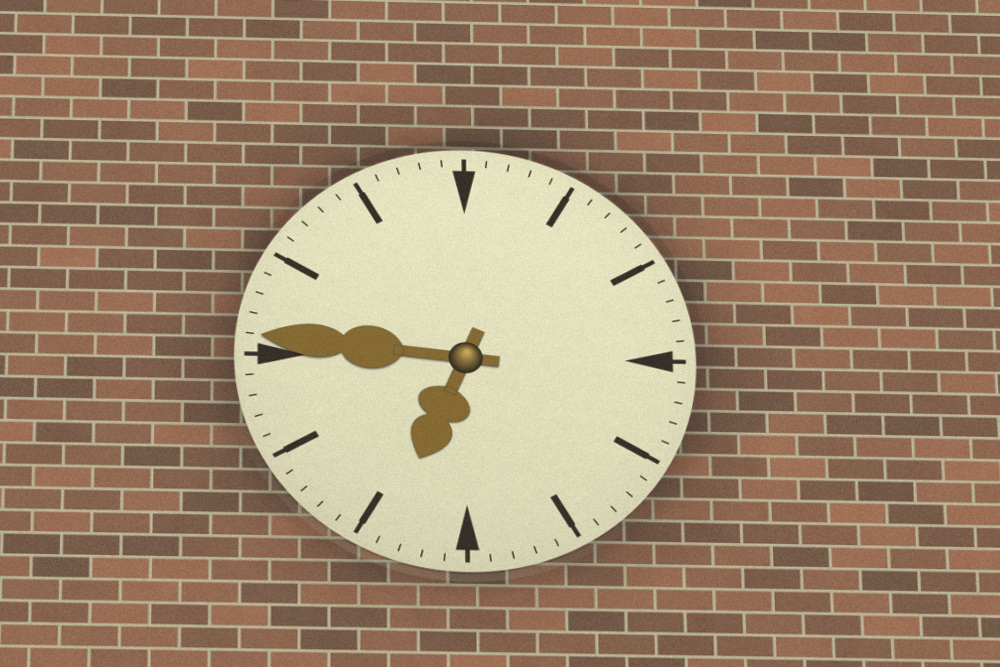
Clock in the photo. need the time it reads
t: 6:46
